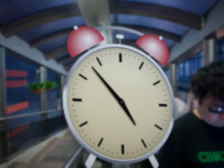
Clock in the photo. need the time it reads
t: 4:53
